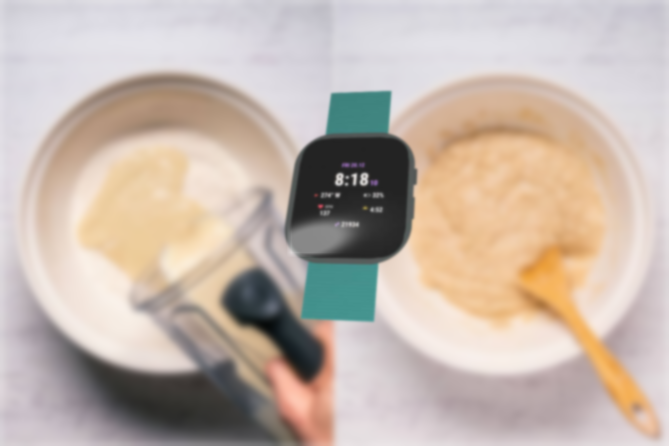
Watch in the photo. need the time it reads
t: 8:18
